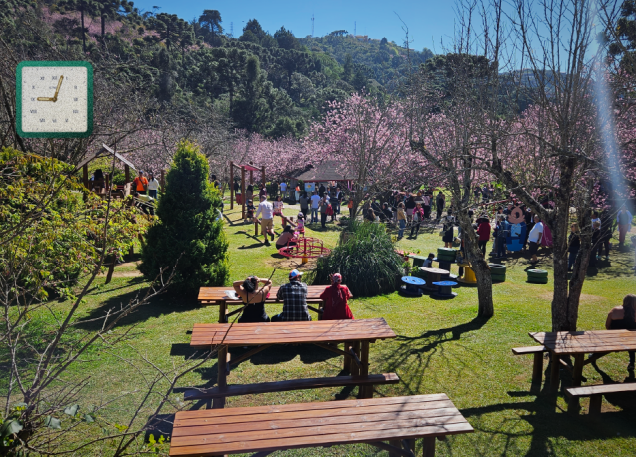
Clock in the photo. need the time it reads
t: 9:03
